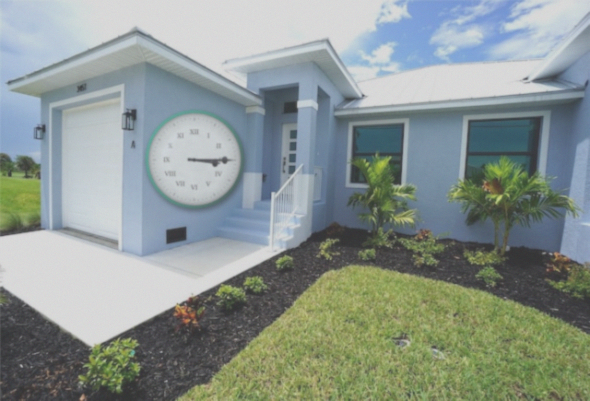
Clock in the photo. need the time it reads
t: 3:15
